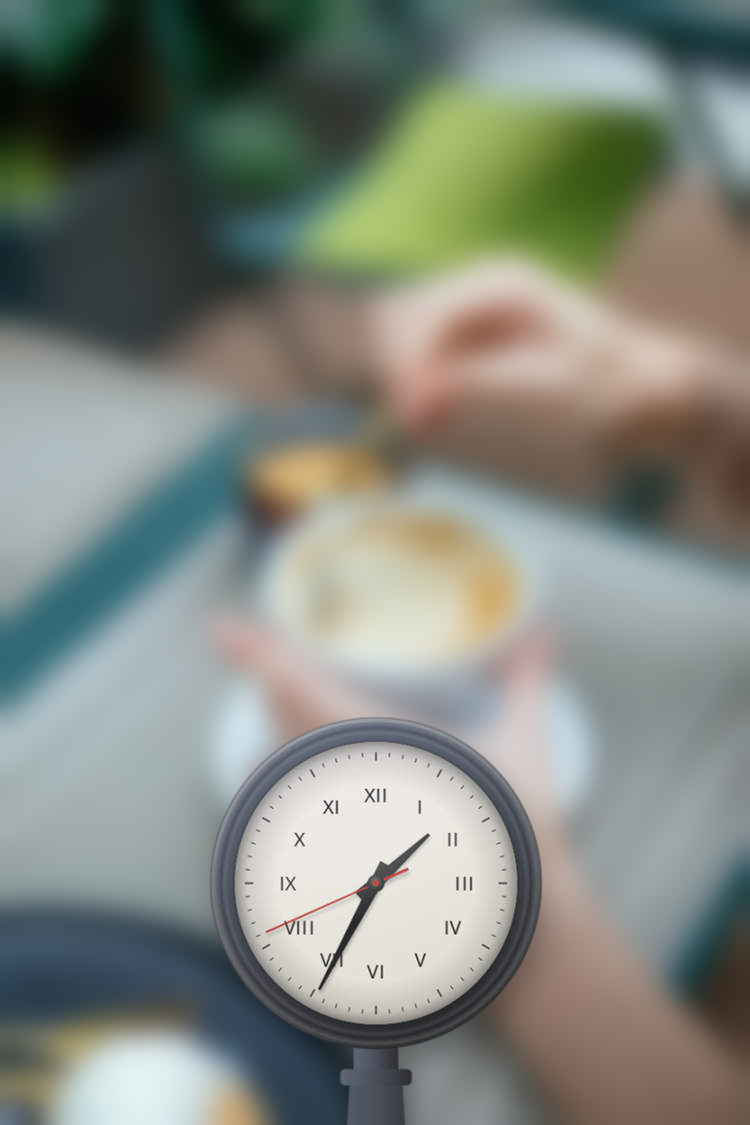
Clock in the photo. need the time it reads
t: 1:34:41
